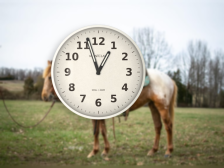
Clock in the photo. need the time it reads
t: 12:57
